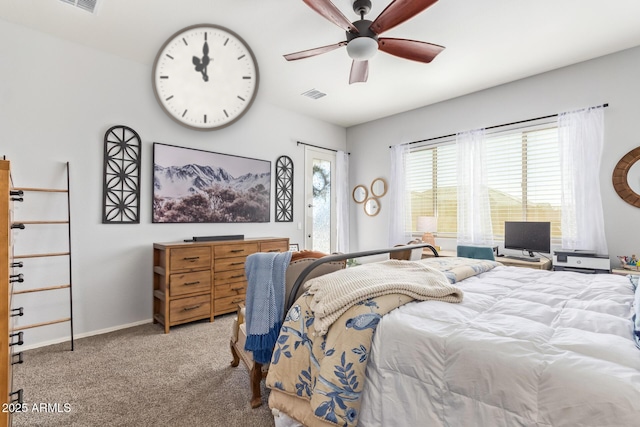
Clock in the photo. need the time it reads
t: 11:00
